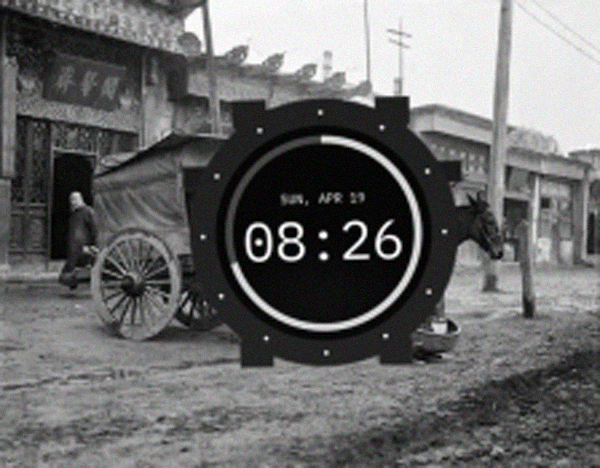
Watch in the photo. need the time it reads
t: 8:26
